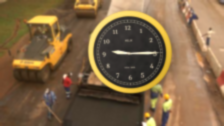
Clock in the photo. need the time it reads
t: 9:15
